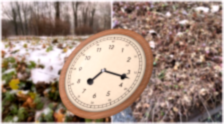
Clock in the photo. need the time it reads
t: 7:17
